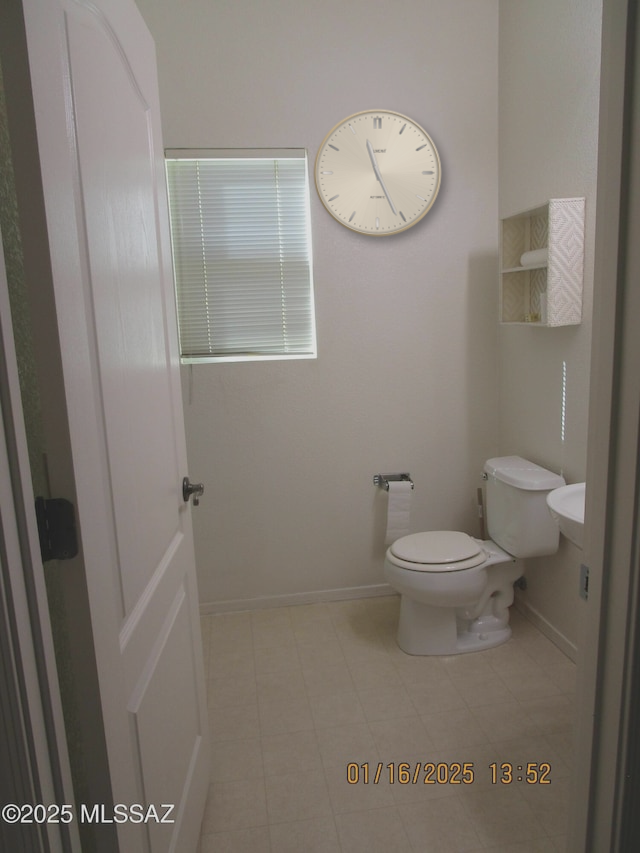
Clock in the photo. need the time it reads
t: 11:26
